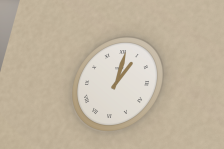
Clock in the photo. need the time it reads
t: 1:01
